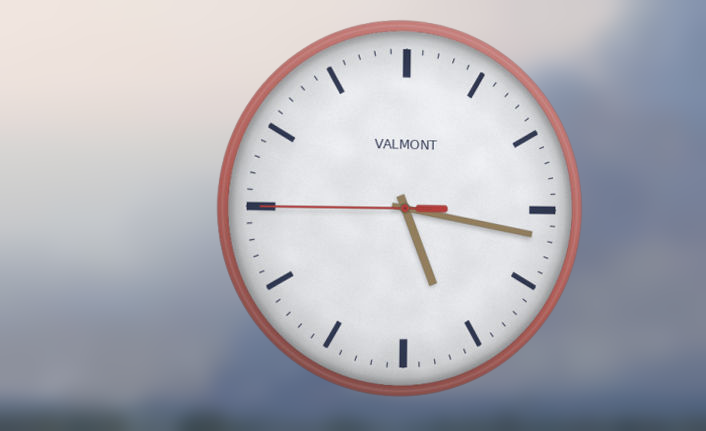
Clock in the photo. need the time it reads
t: 5:16:45
